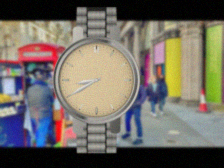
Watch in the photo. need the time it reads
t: 8:40
